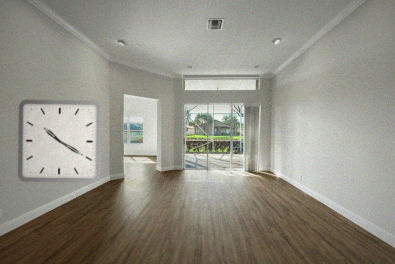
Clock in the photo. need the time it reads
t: 10:20
